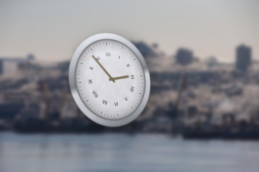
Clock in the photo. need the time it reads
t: 2:54
